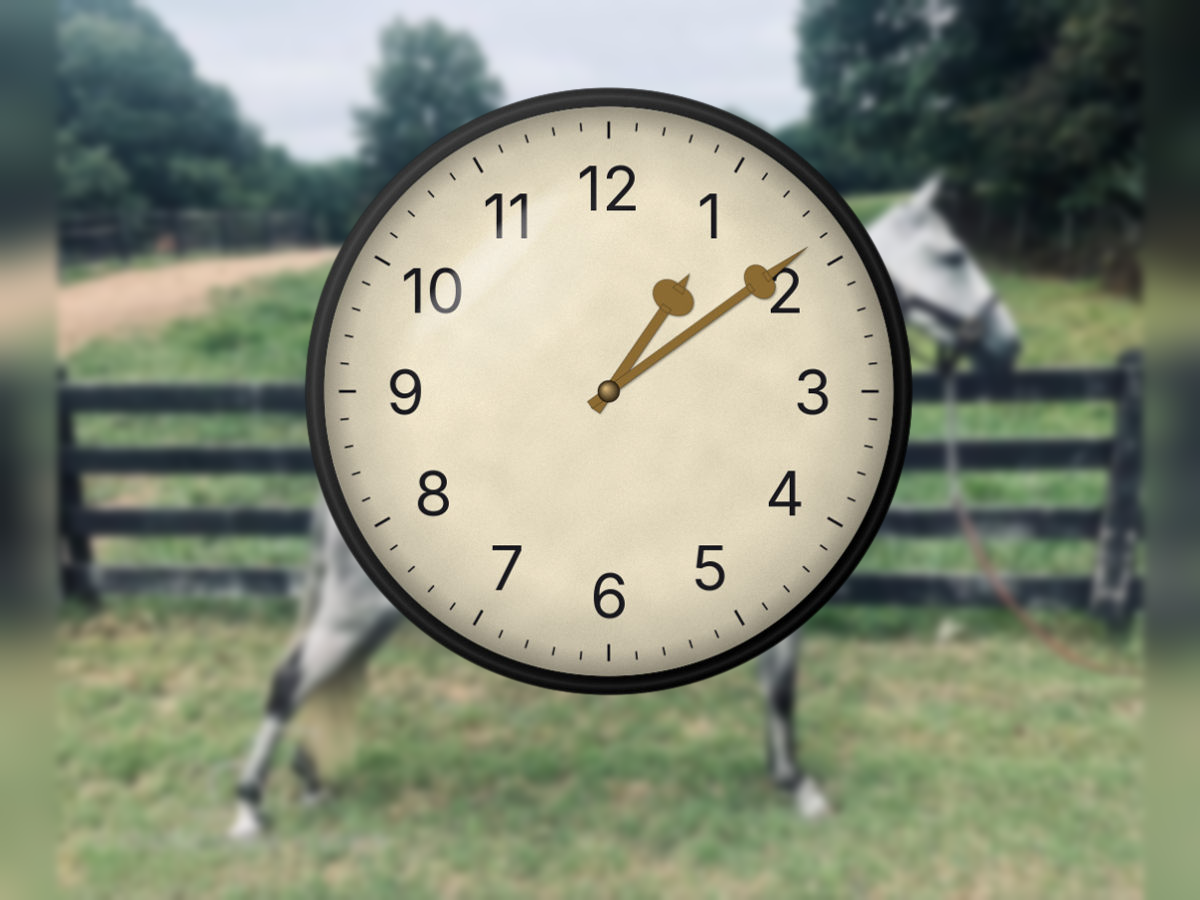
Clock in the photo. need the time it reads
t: 1:09
